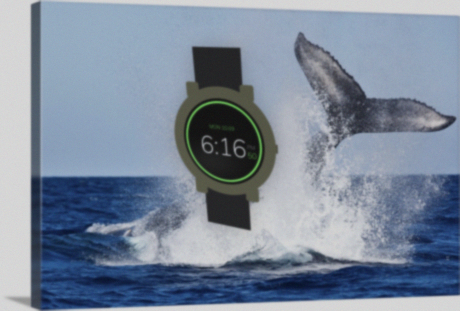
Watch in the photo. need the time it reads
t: 6:16
